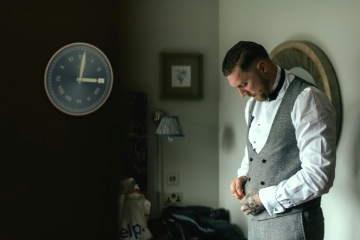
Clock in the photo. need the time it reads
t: 3:01
